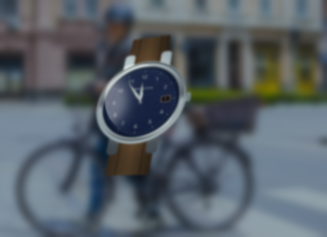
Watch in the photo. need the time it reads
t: 11:54
